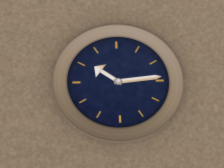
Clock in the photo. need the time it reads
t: 10:14
